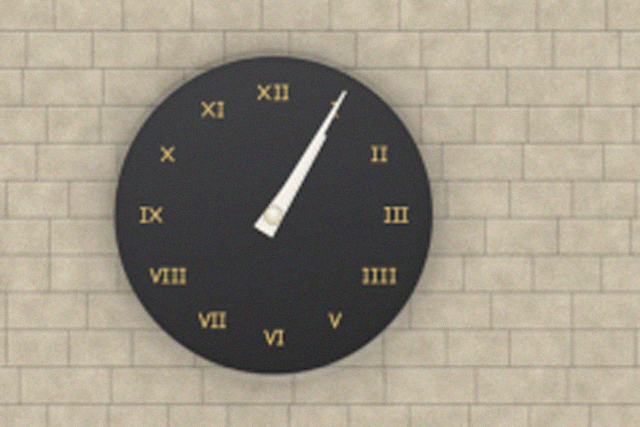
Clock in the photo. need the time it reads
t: 1:05
